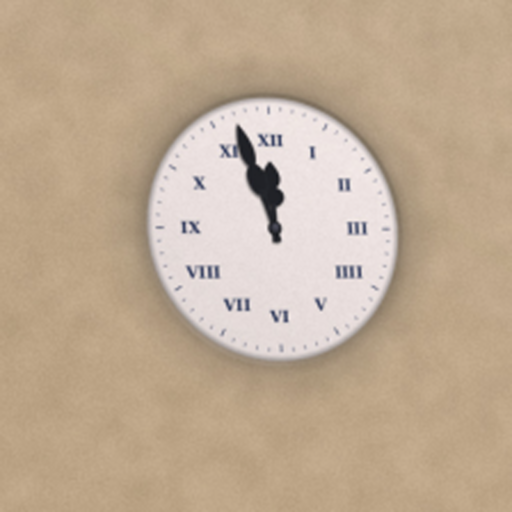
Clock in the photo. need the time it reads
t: 11:57
